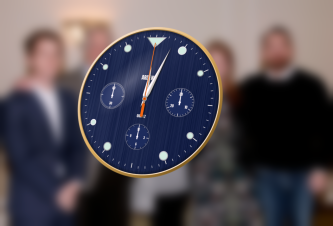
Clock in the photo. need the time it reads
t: 12:03
